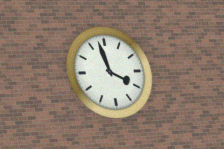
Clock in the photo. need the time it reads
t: 3:58
